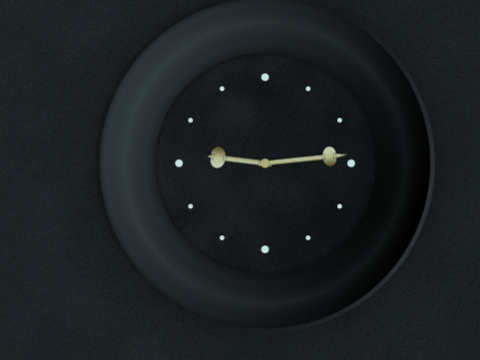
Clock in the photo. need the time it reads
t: 9:14
